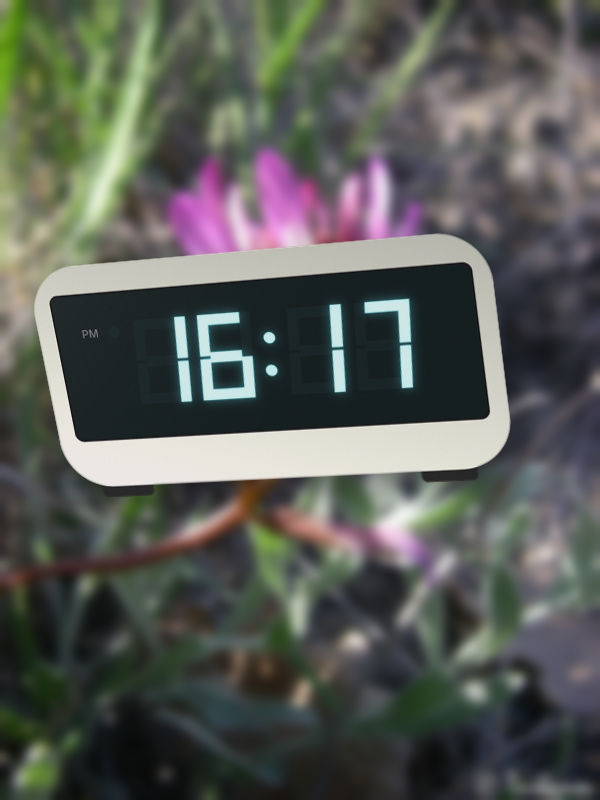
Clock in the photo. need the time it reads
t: 16:17
